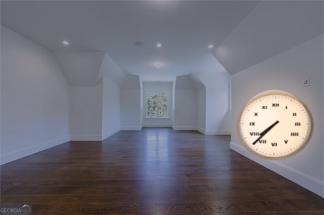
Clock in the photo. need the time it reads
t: 7:37
